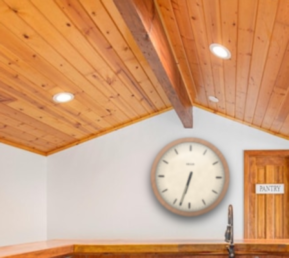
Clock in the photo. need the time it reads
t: 6:33
